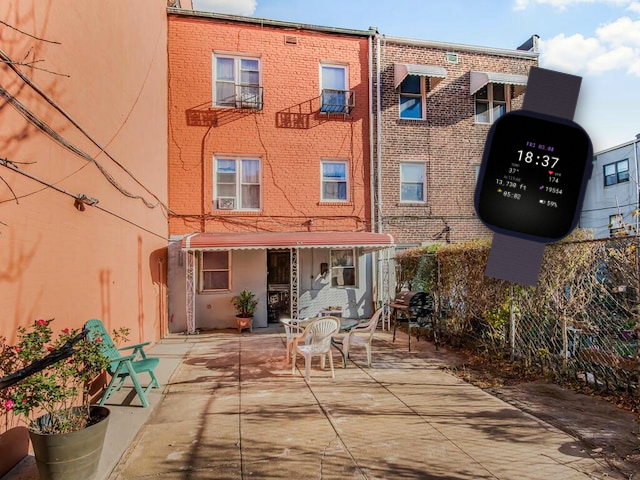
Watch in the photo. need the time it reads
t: 18:37
